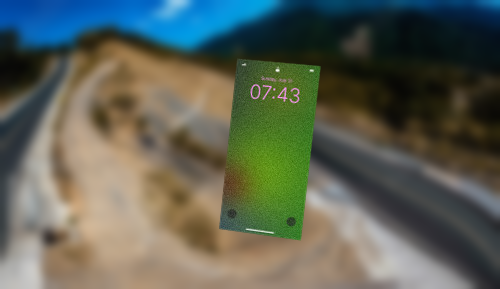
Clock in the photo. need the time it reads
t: 7:43
